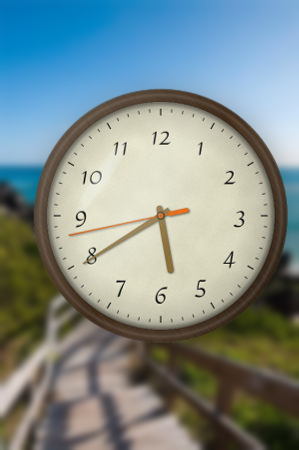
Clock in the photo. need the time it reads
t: 5:39:43
